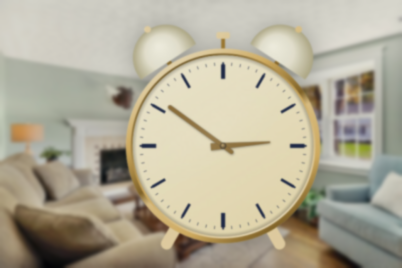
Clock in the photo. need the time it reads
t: 2:51
